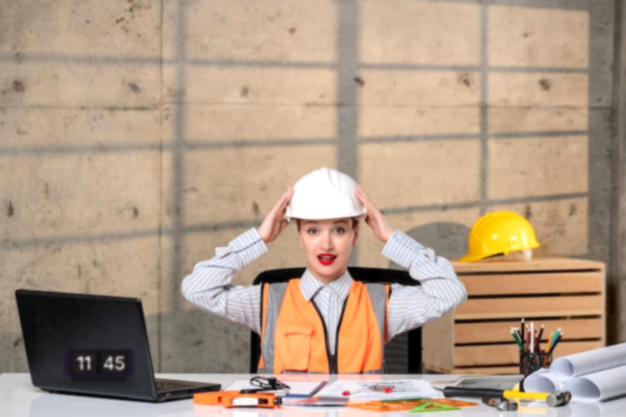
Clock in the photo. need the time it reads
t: 11:45
